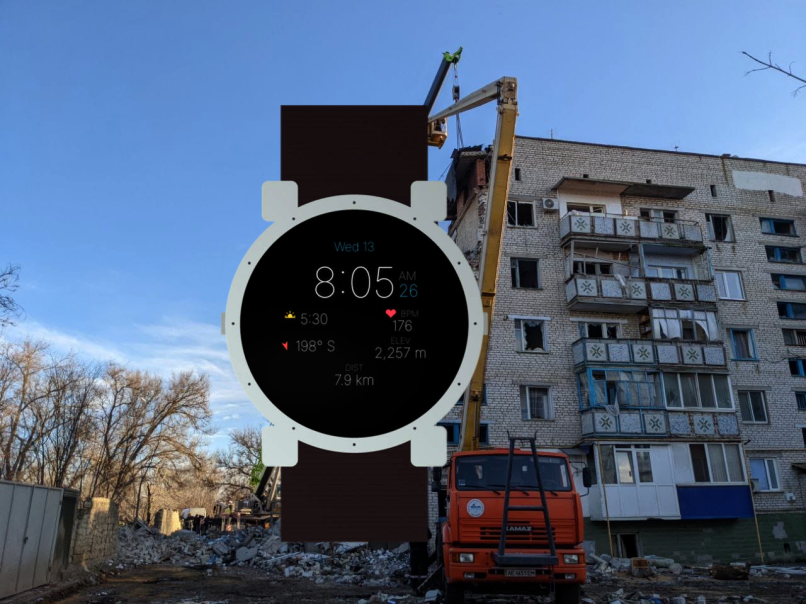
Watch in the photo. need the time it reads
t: 8:05:26
